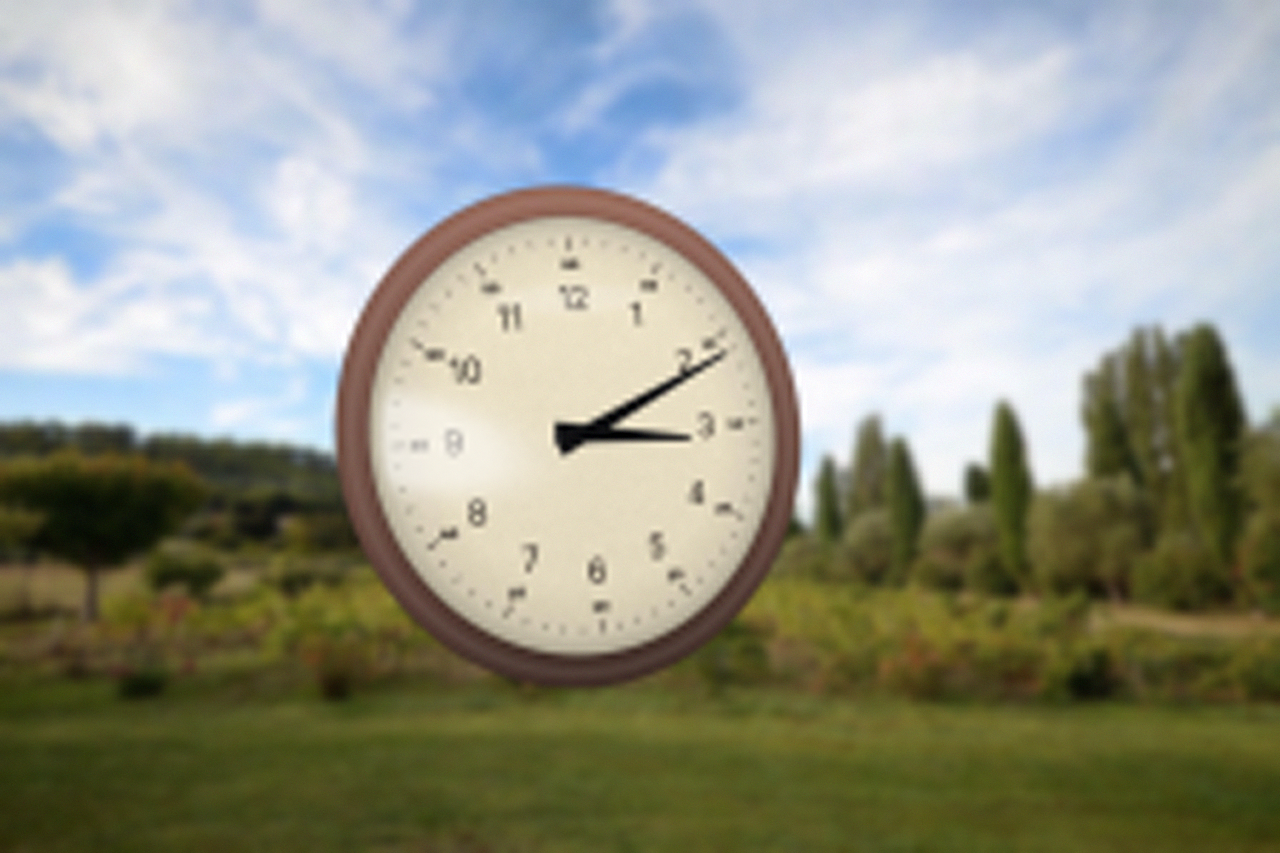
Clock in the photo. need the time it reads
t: 3:11
